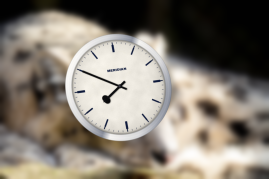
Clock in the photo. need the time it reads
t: 7:50
